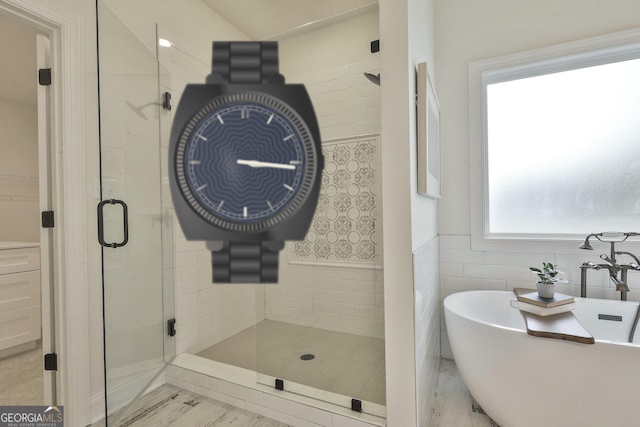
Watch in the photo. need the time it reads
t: 3:16
